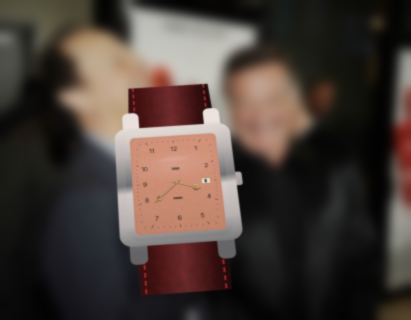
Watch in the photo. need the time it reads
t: 3:38
